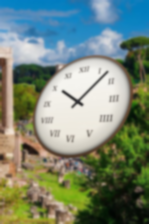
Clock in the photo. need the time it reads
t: 10:07
